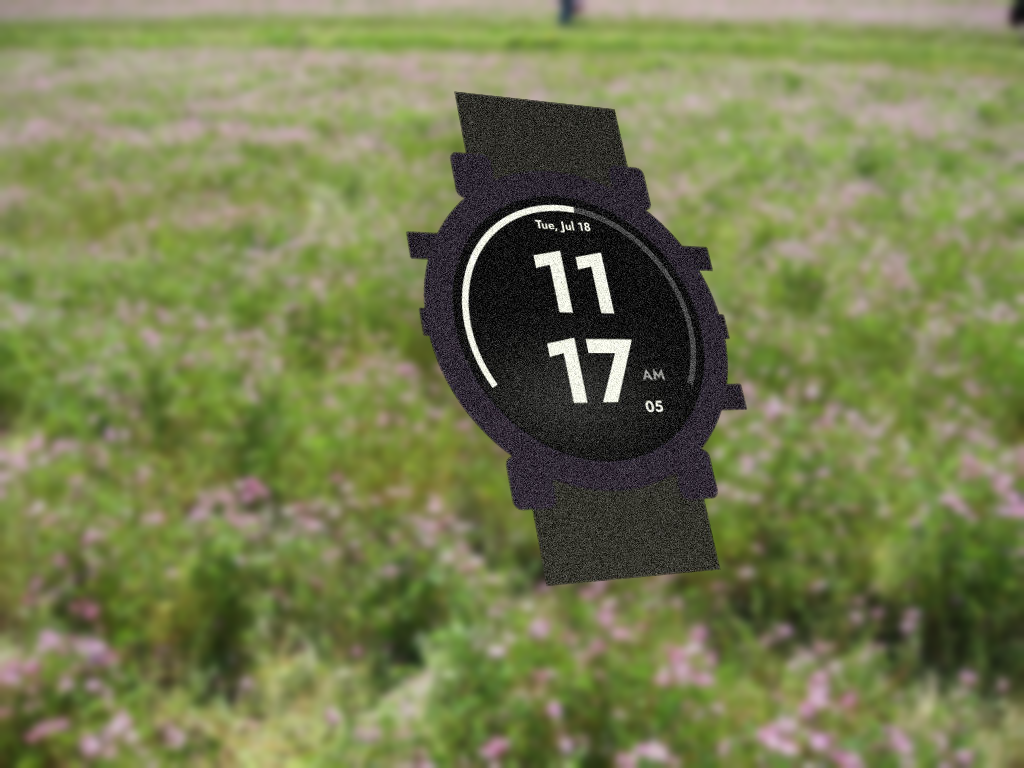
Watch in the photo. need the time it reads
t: 11:17:05
